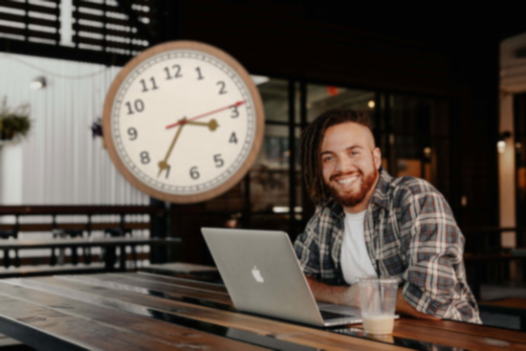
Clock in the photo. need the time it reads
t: 3:36:14
